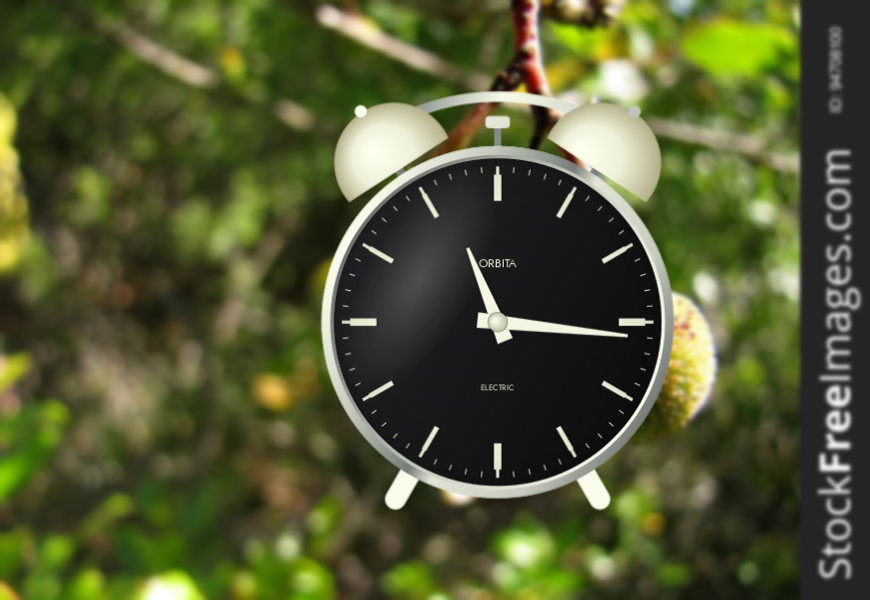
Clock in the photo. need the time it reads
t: 11:16
